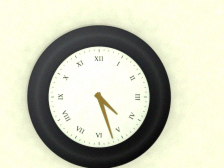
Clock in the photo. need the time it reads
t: 4:27
